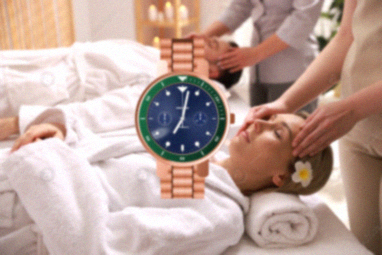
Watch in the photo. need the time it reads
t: 7:02
